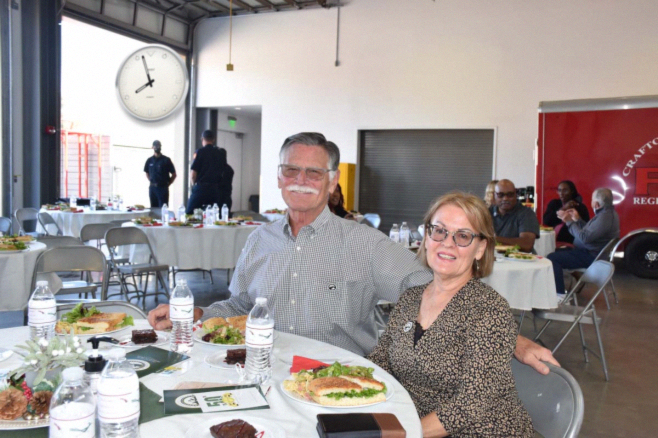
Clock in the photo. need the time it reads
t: 7:57
